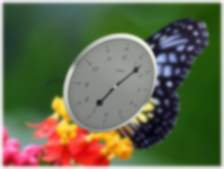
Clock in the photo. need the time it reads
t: 7:07
